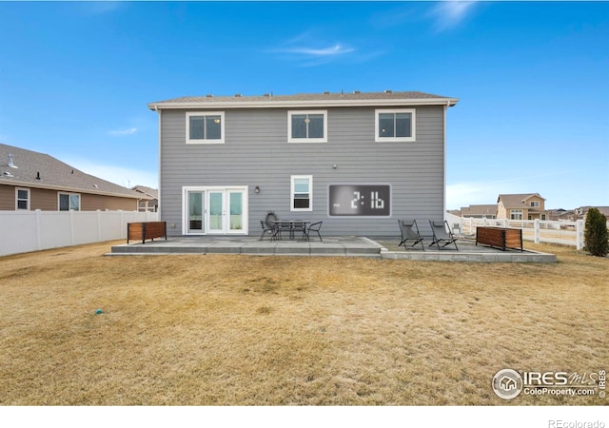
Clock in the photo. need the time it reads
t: 2:16
